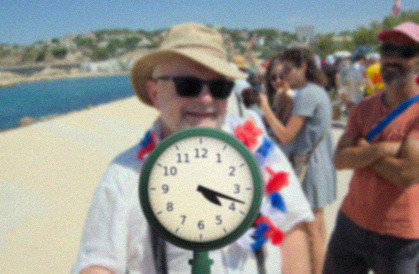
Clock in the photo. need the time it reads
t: 4:18
